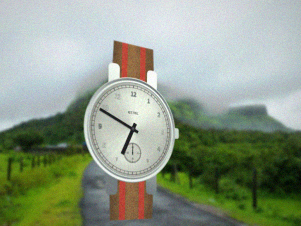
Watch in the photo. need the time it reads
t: 6:49
